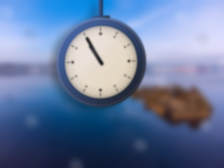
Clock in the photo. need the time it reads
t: 10:55
